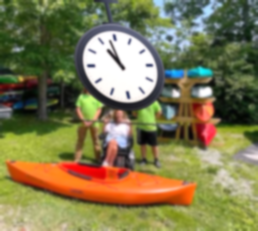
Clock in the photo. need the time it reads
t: 10:58
